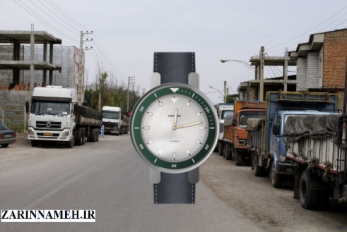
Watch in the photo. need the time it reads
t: 12:13
